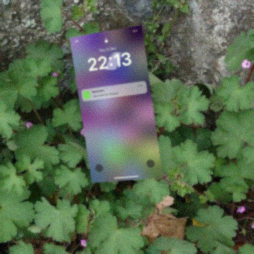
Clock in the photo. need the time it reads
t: 22:13
